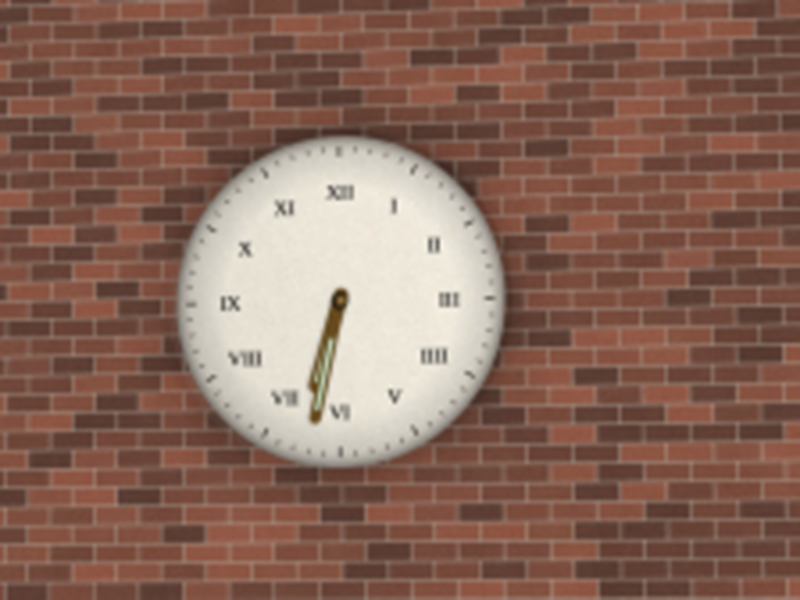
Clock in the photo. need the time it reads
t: 6:32
